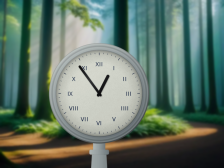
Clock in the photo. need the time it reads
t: 12:54
